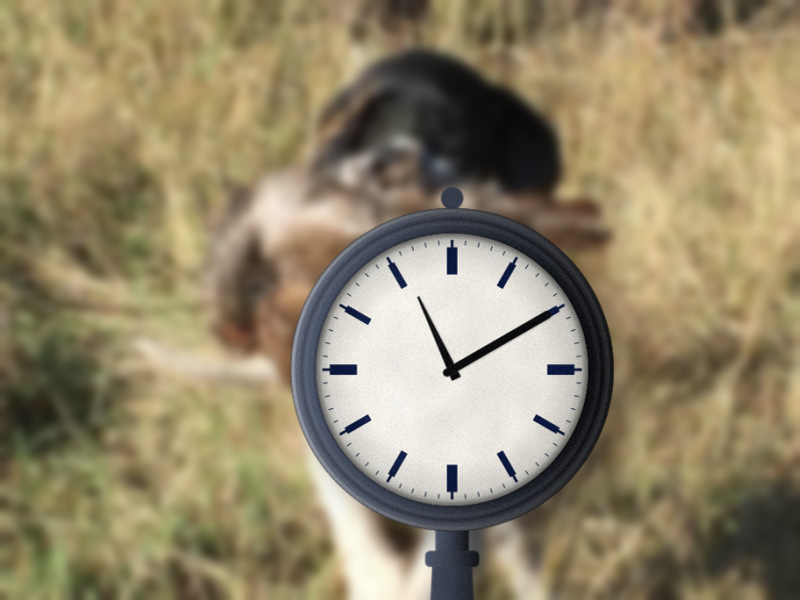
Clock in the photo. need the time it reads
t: 11:10
